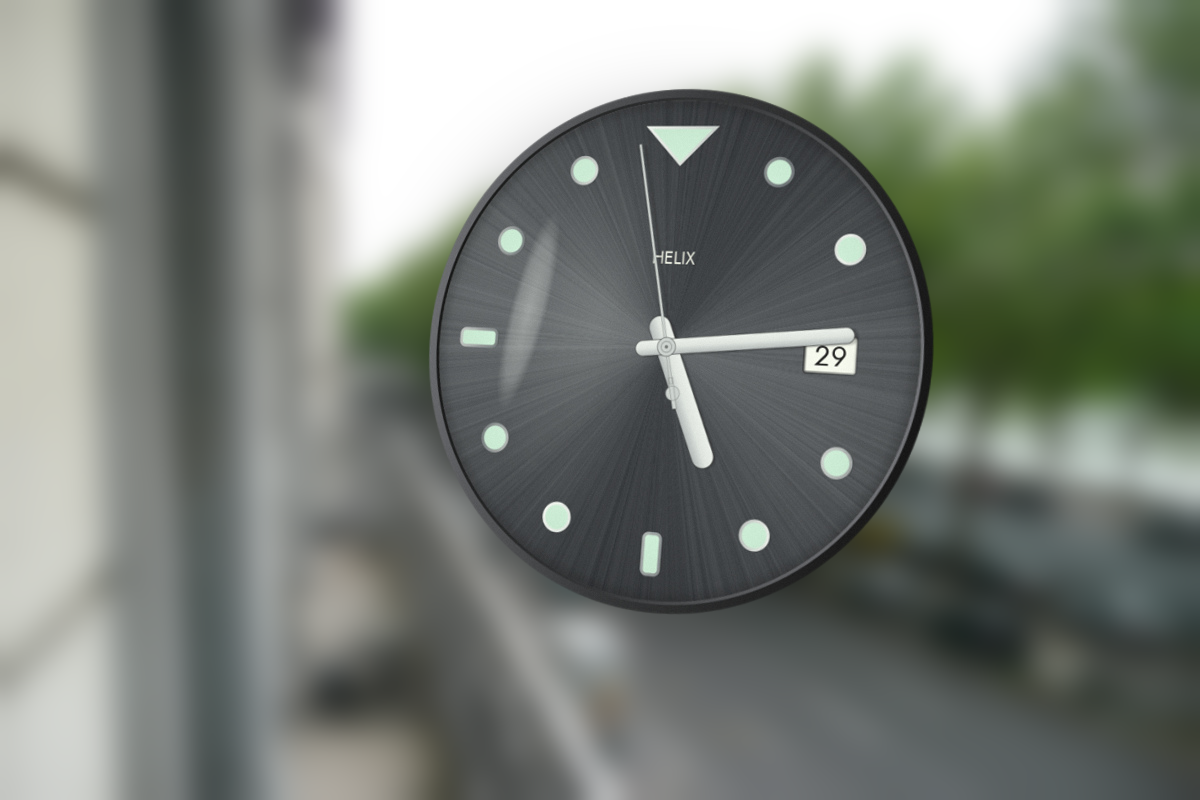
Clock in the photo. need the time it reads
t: 5:13:58
